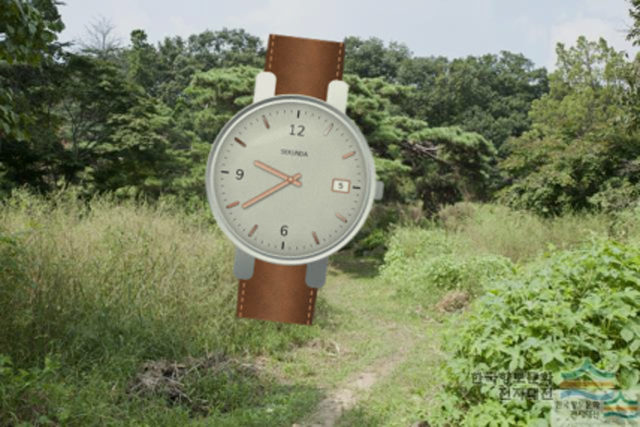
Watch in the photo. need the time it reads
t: 9:39
